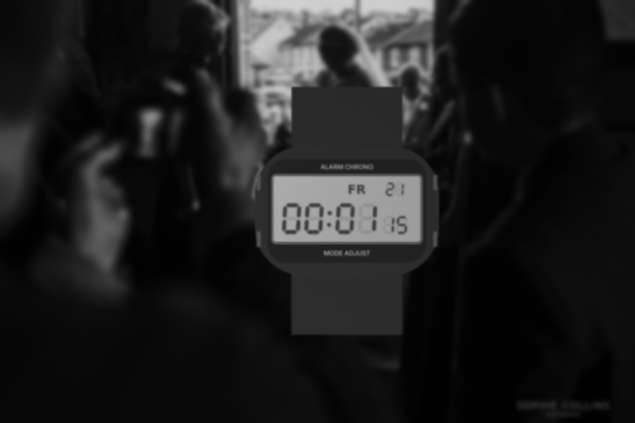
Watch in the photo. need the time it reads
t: 0:01:15
